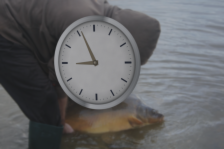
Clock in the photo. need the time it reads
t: 8:56
